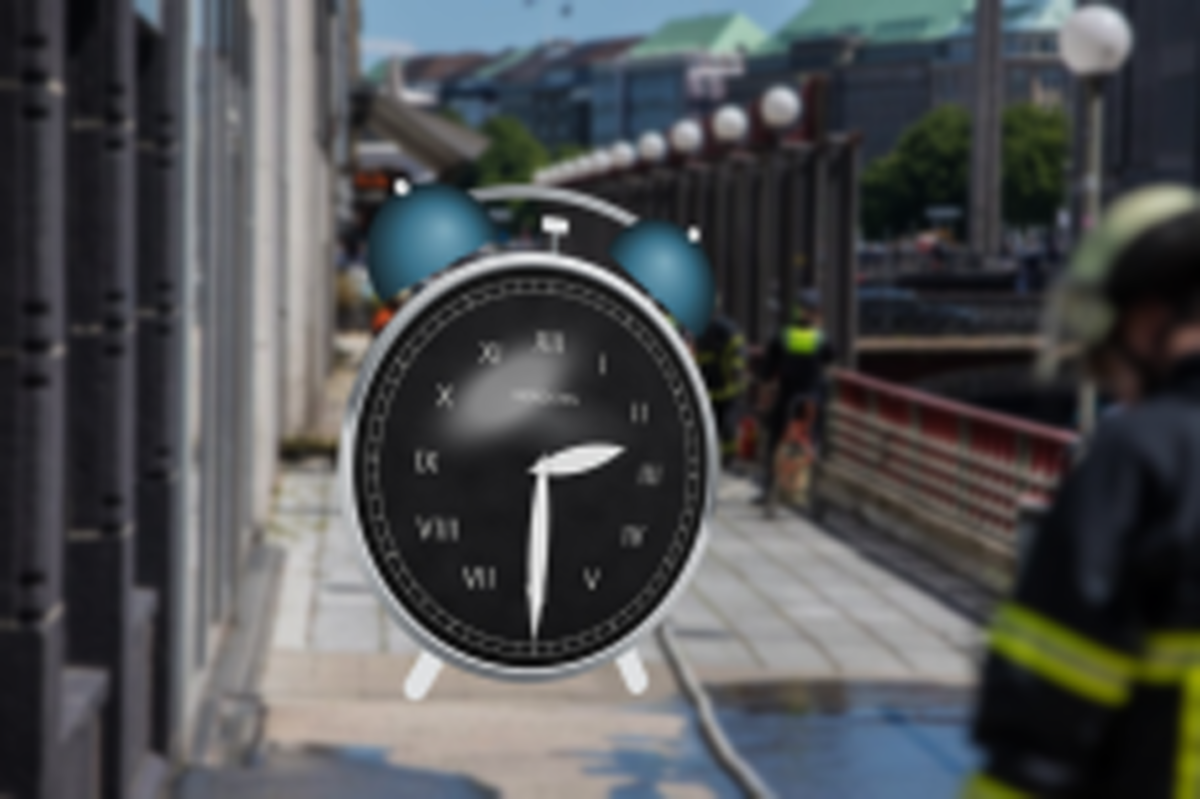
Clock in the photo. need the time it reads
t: 2:30
